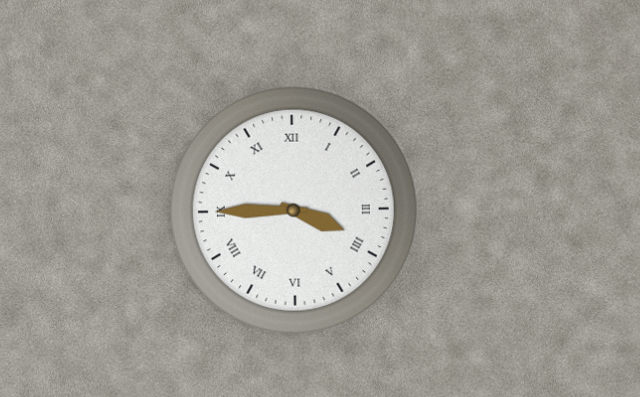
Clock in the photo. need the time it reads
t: 3:45
